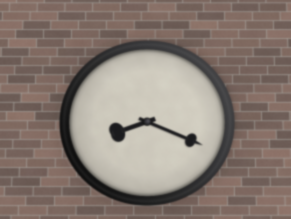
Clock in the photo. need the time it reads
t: 8:19
